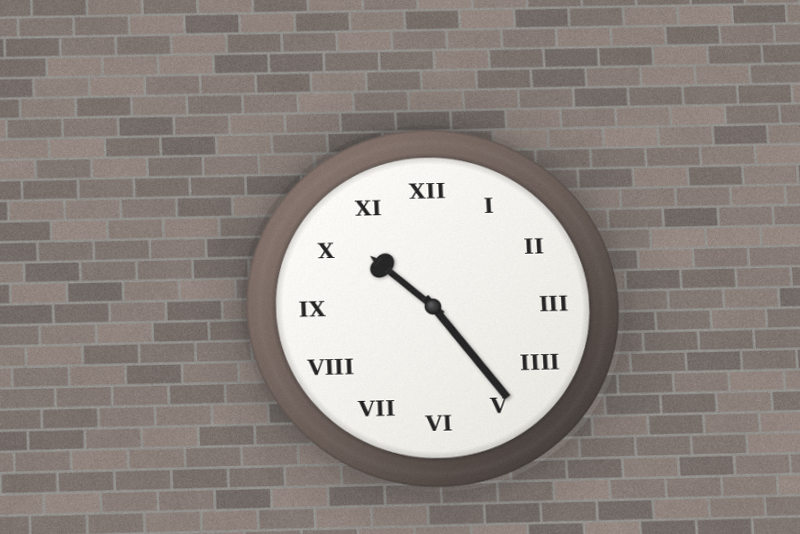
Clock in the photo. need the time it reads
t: 10:24
